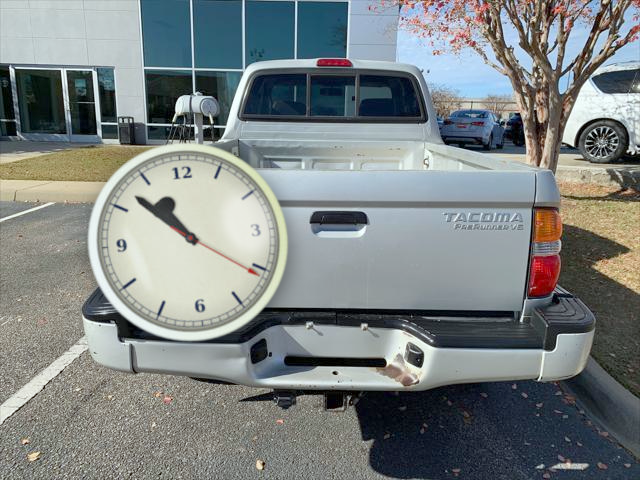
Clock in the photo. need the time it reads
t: 10:52:21
